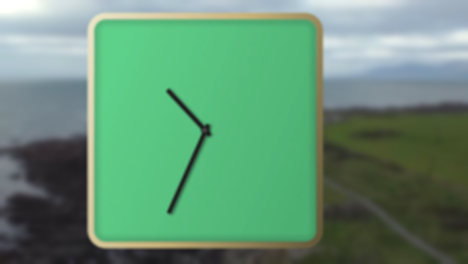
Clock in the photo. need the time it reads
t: 10:34
